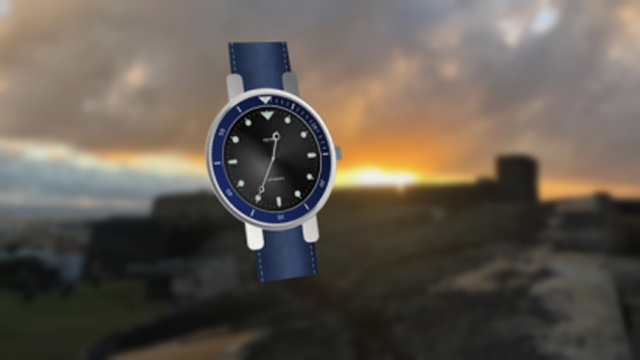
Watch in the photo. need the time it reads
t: 12:35
